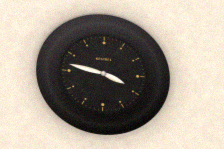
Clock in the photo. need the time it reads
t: 3:47
